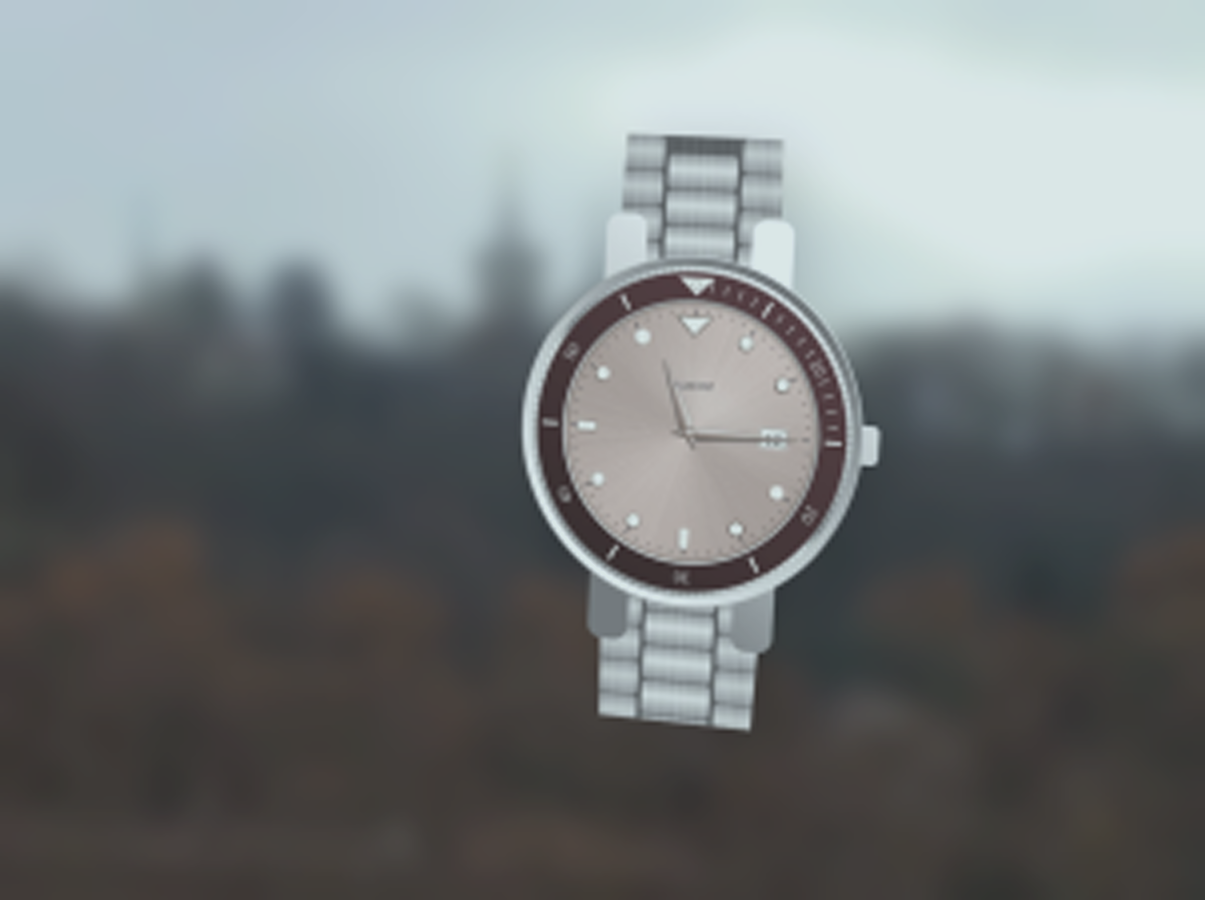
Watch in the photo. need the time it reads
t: 11:15
